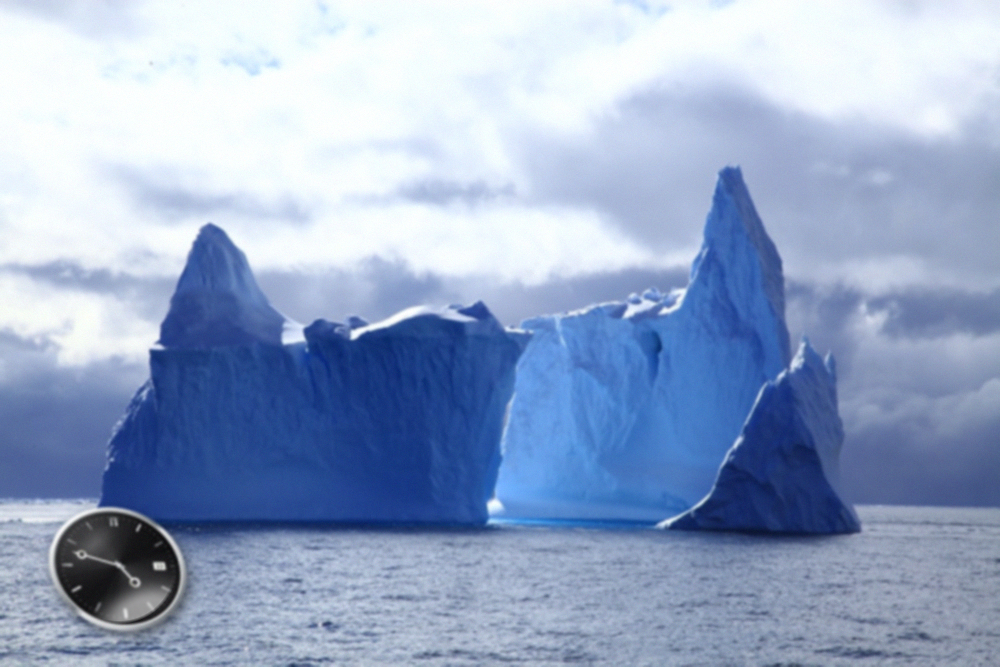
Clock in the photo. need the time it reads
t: 4:48
